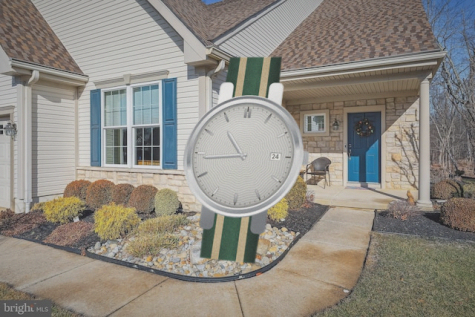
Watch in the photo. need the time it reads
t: 10:44
